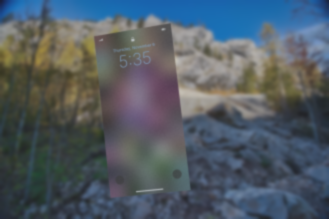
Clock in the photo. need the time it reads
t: 5:35
